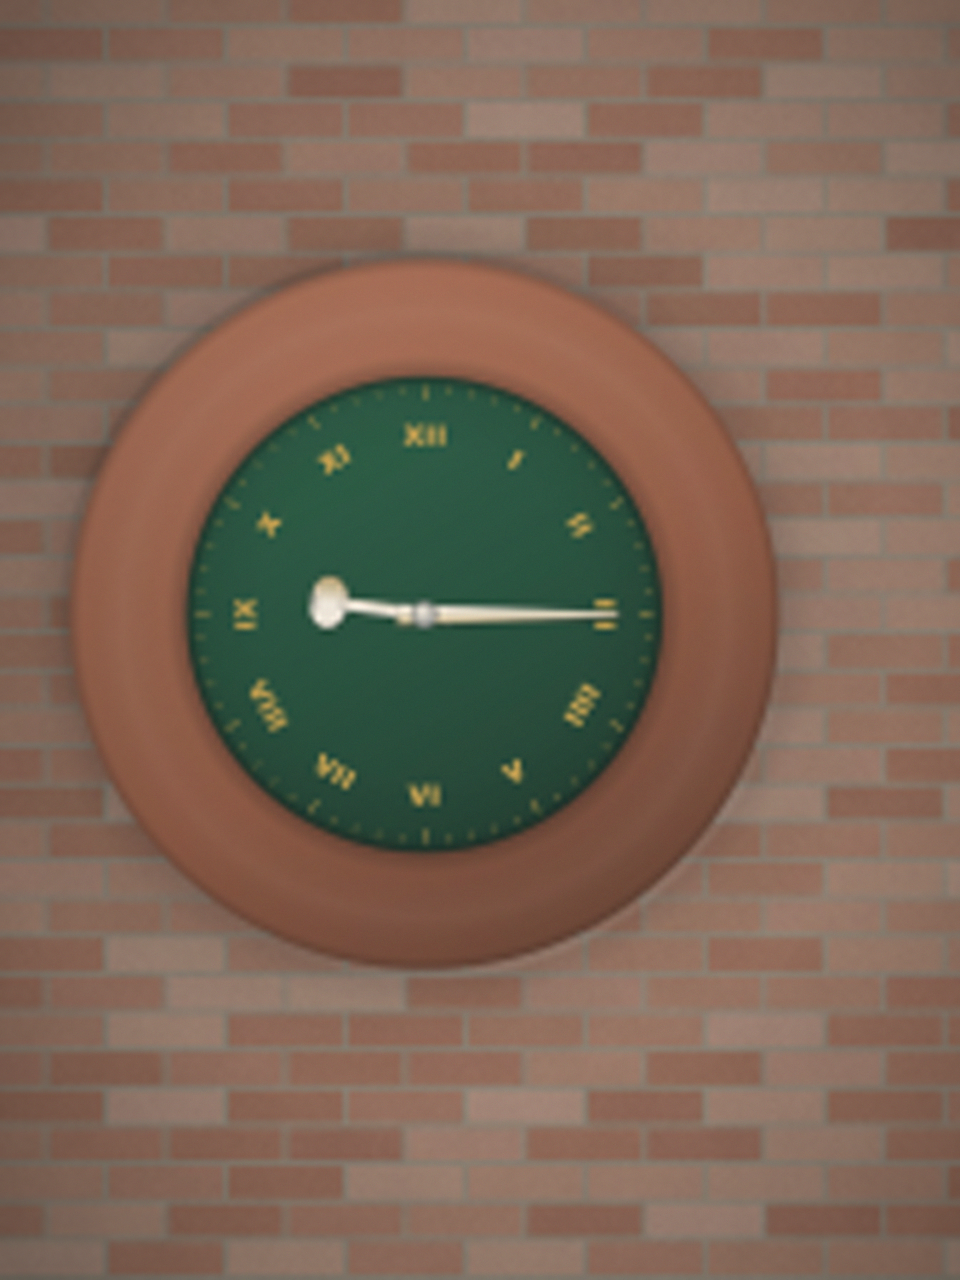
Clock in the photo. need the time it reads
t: 9:15
